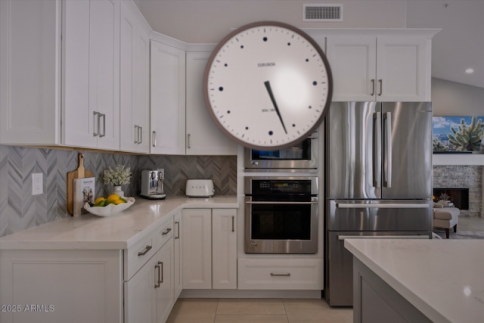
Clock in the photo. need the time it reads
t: 5:27
